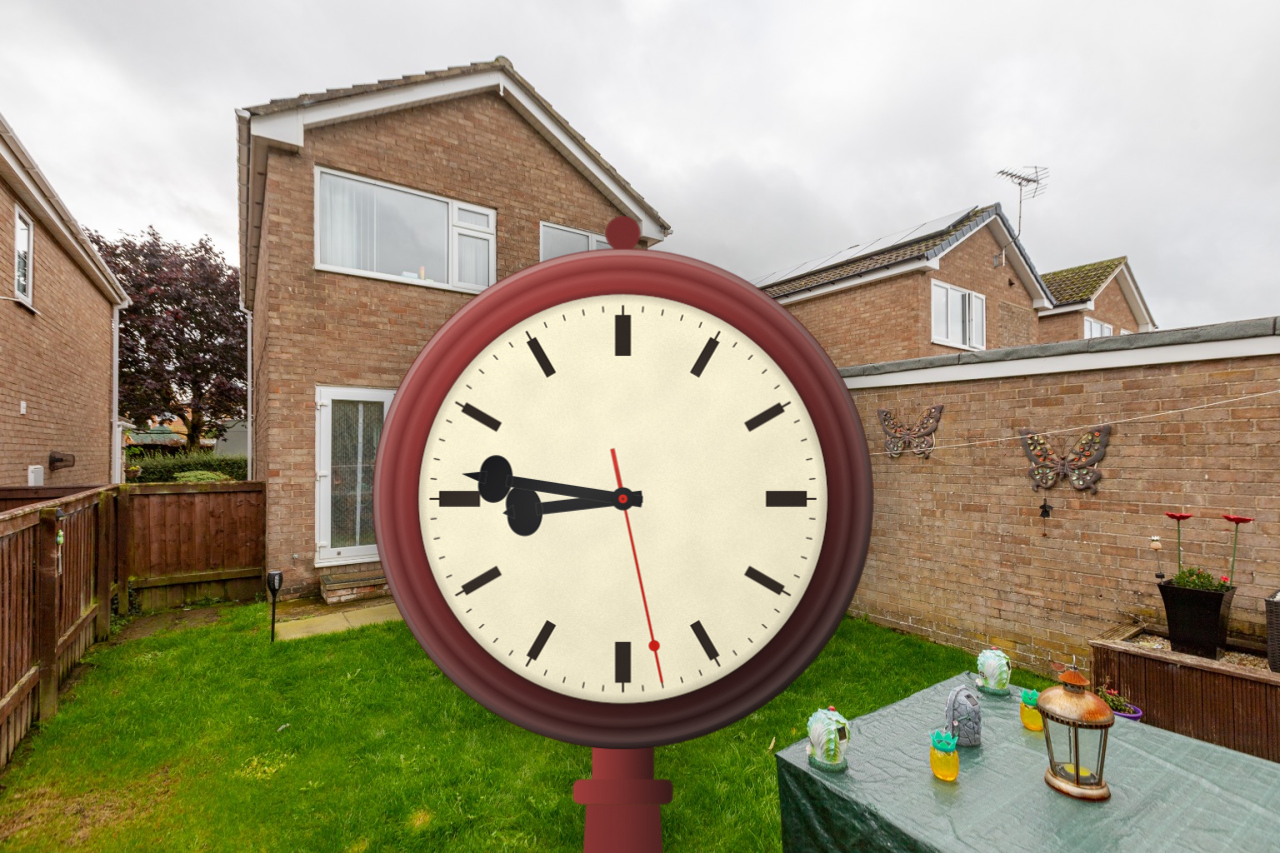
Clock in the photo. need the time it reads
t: 8:46:28
